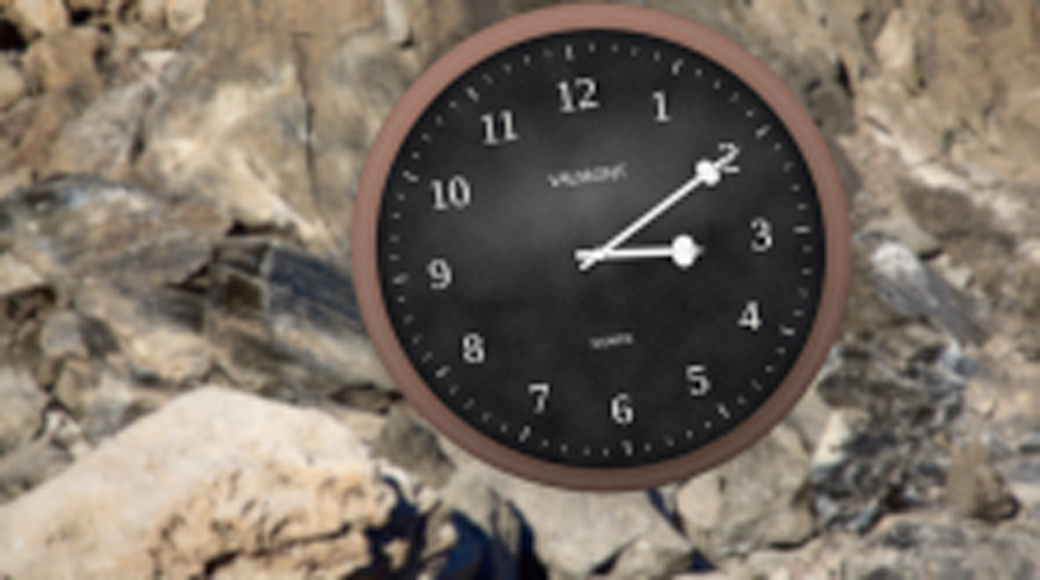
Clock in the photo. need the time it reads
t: 3:10
